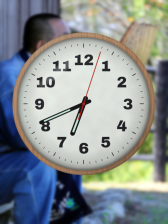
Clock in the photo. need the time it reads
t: 6:41:03
